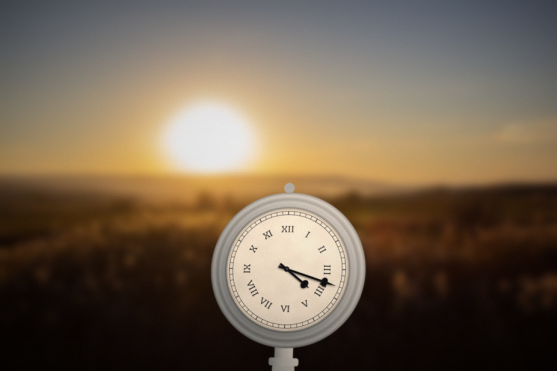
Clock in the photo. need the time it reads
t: 4:18
